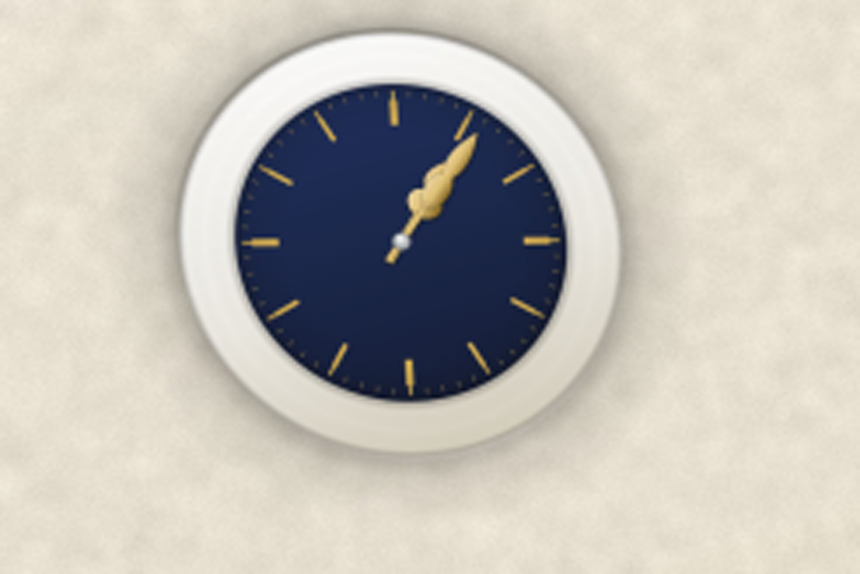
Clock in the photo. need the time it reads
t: 1:06
